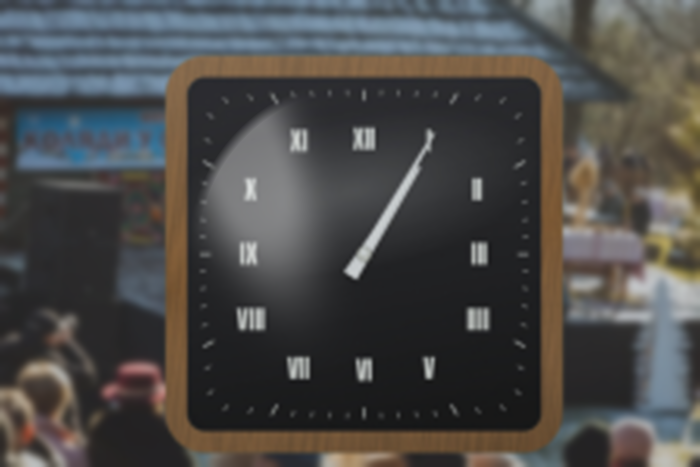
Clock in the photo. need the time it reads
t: 1:05
